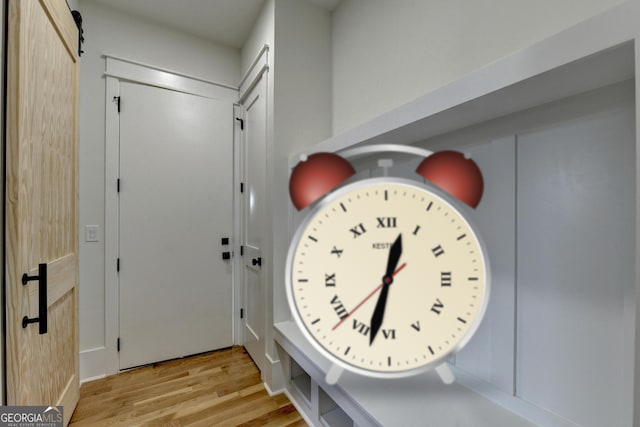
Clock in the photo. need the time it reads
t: 12:32:38
